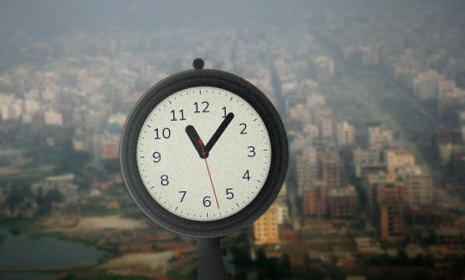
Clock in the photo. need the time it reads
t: 11:06:28
